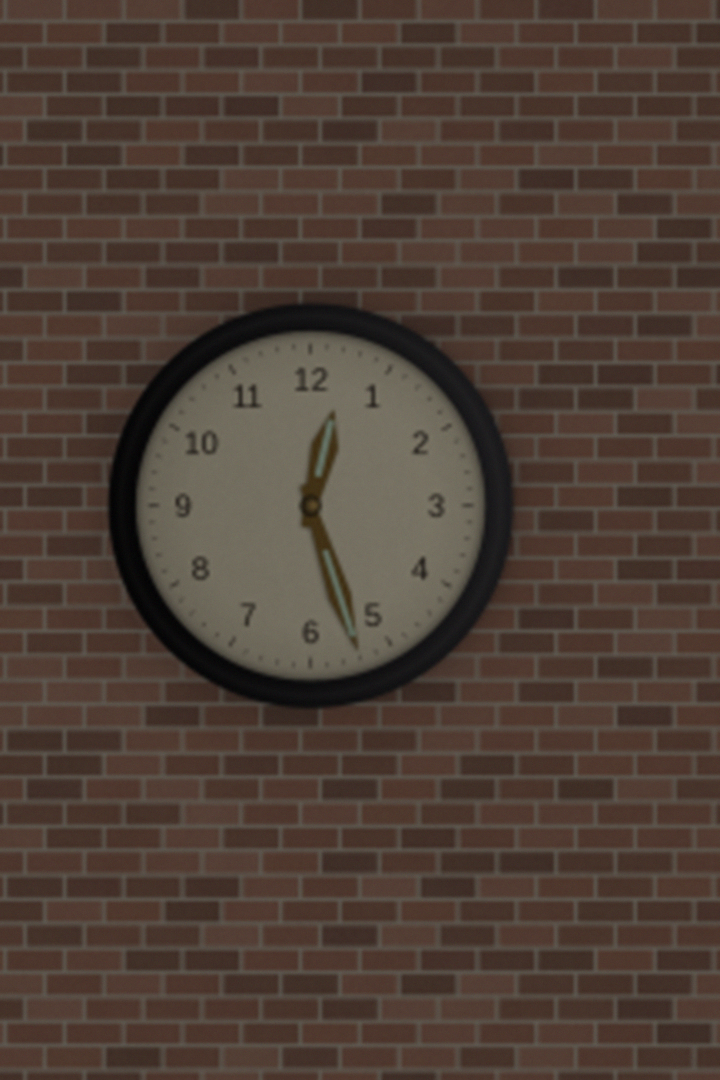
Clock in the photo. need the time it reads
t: 12:27
